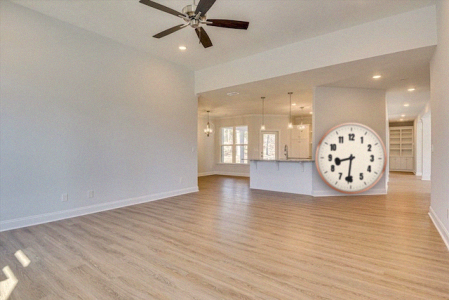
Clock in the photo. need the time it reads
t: 8:31
